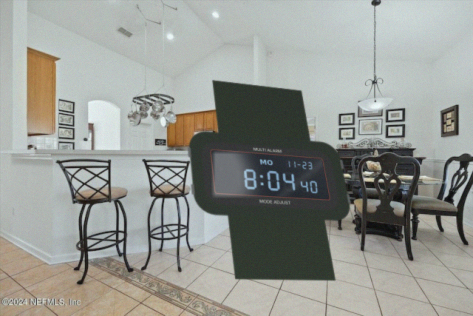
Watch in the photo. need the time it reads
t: 8:04:40
